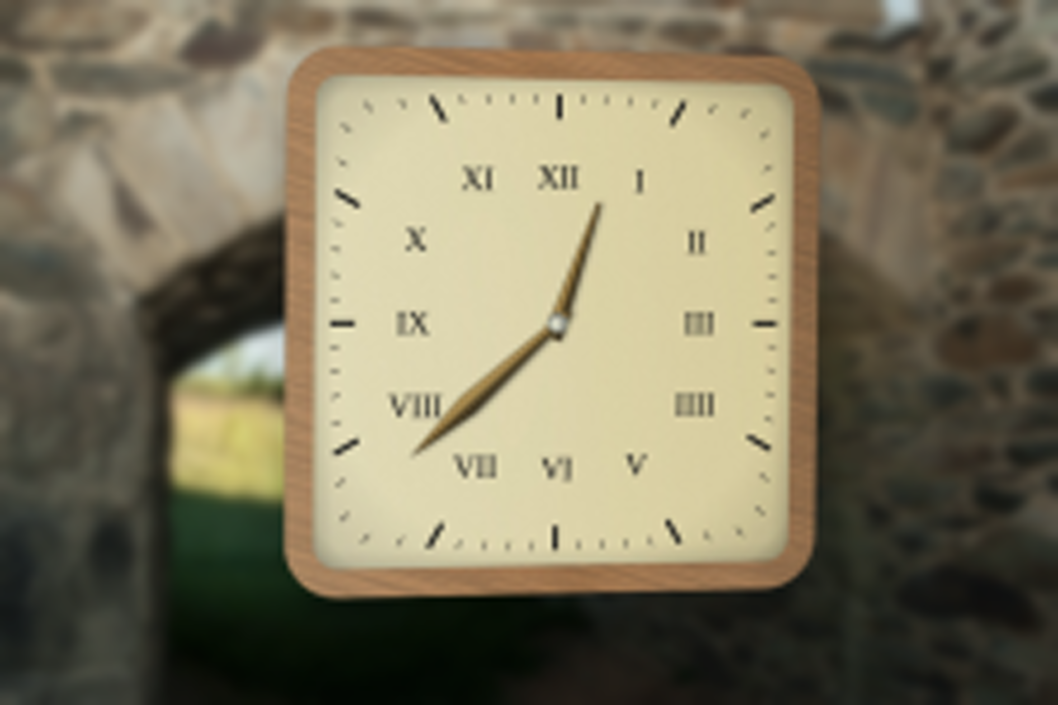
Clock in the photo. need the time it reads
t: 12:38
